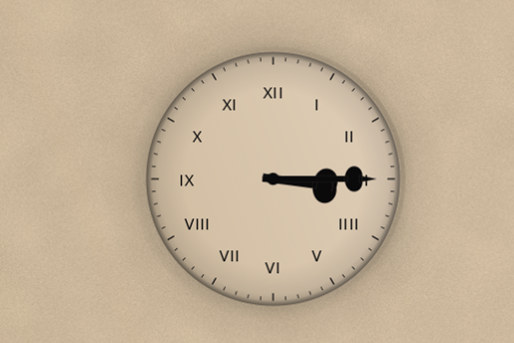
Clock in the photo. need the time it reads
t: 3:15
